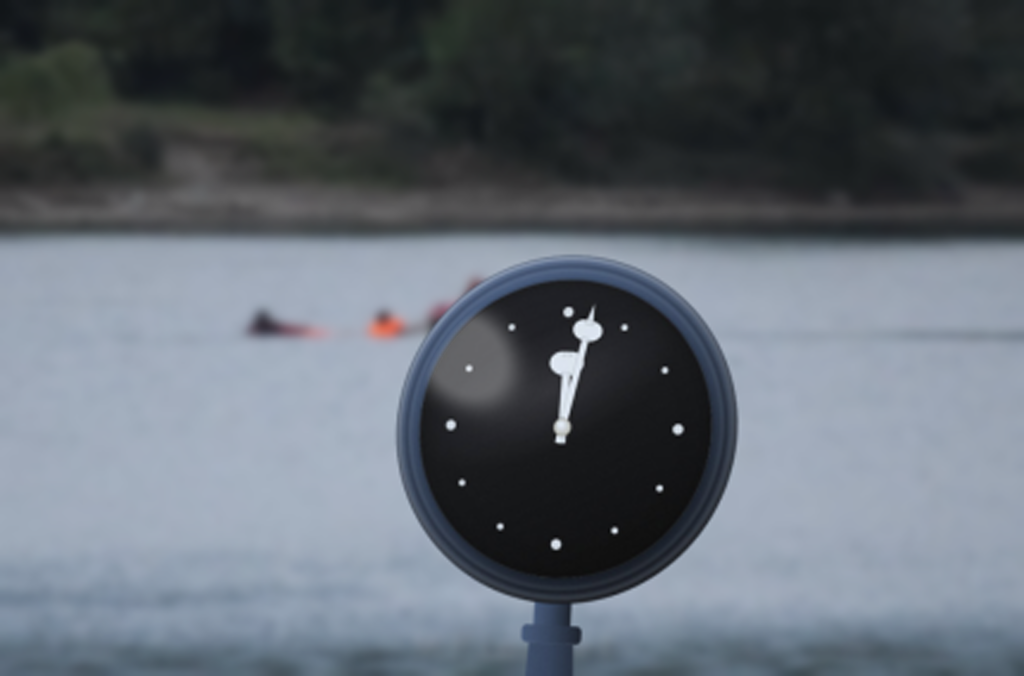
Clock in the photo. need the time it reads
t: 12:02
